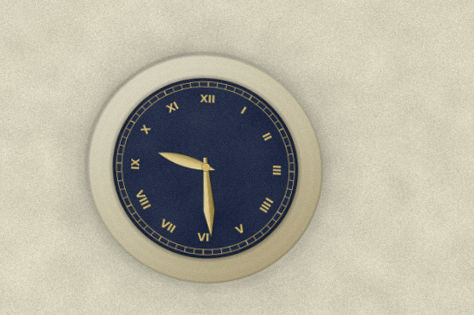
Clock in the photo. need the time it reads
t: 9:29
